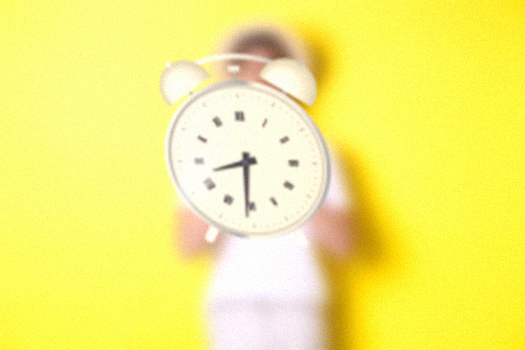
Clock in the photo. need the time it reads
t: 8:31
